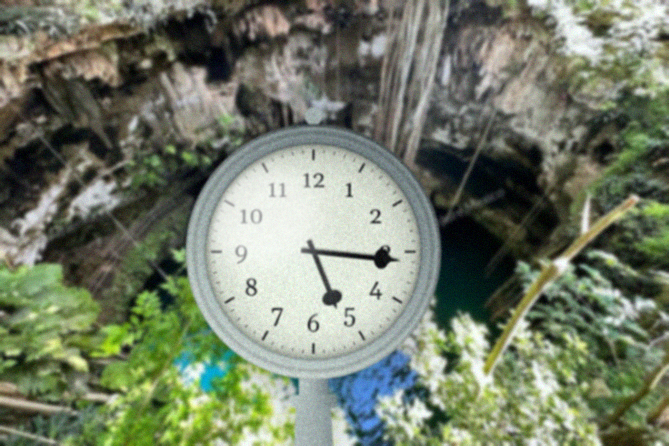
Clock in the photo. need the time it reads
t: 5:16
